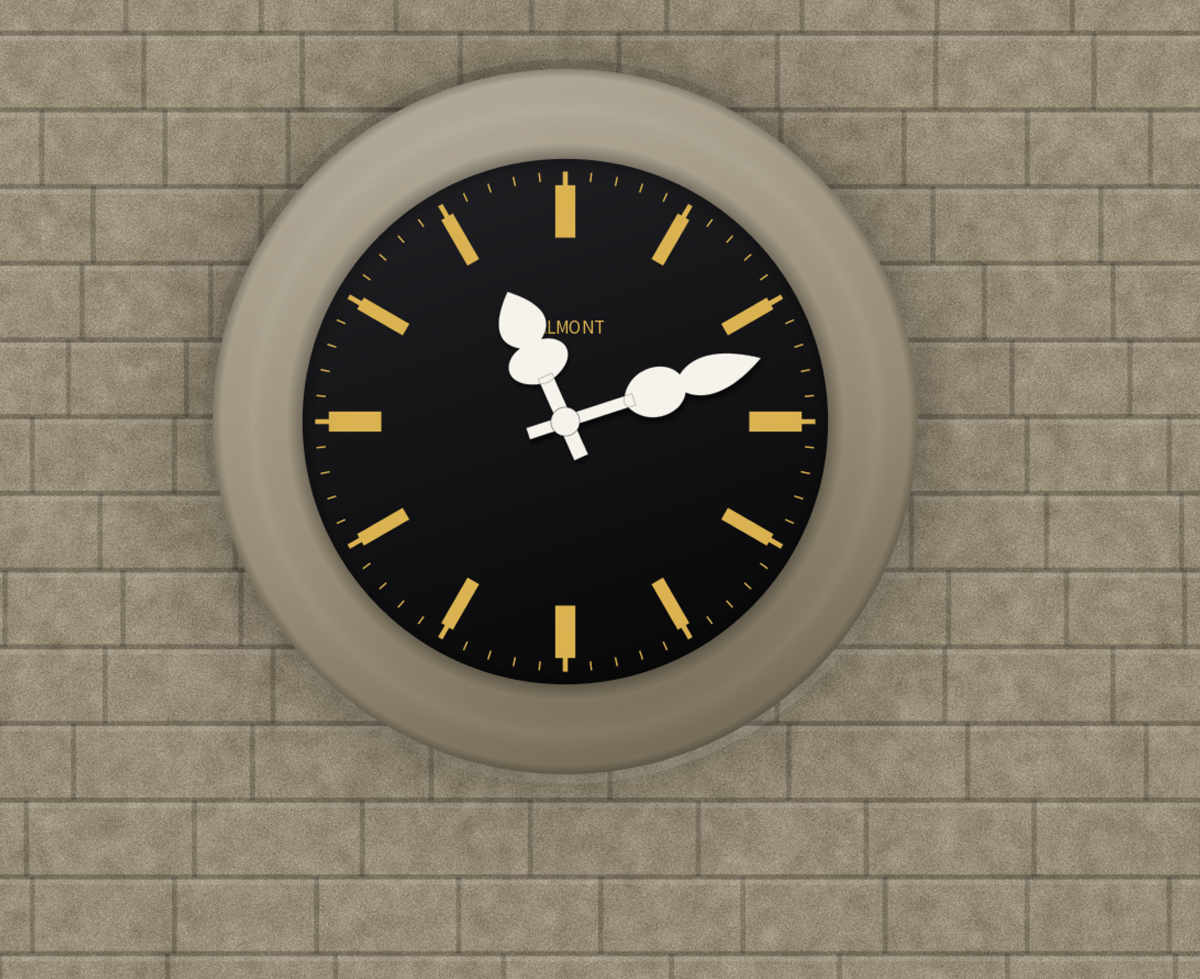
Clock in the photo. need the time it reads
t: 11:12
